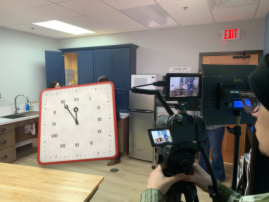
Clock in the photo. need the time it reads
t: 11:55
